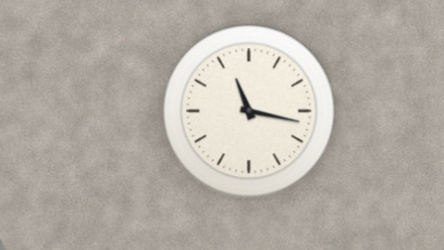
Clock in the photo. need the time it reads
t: 11:17
